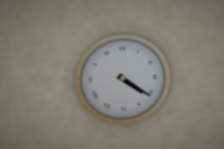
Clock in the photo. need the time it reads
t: 4:21
